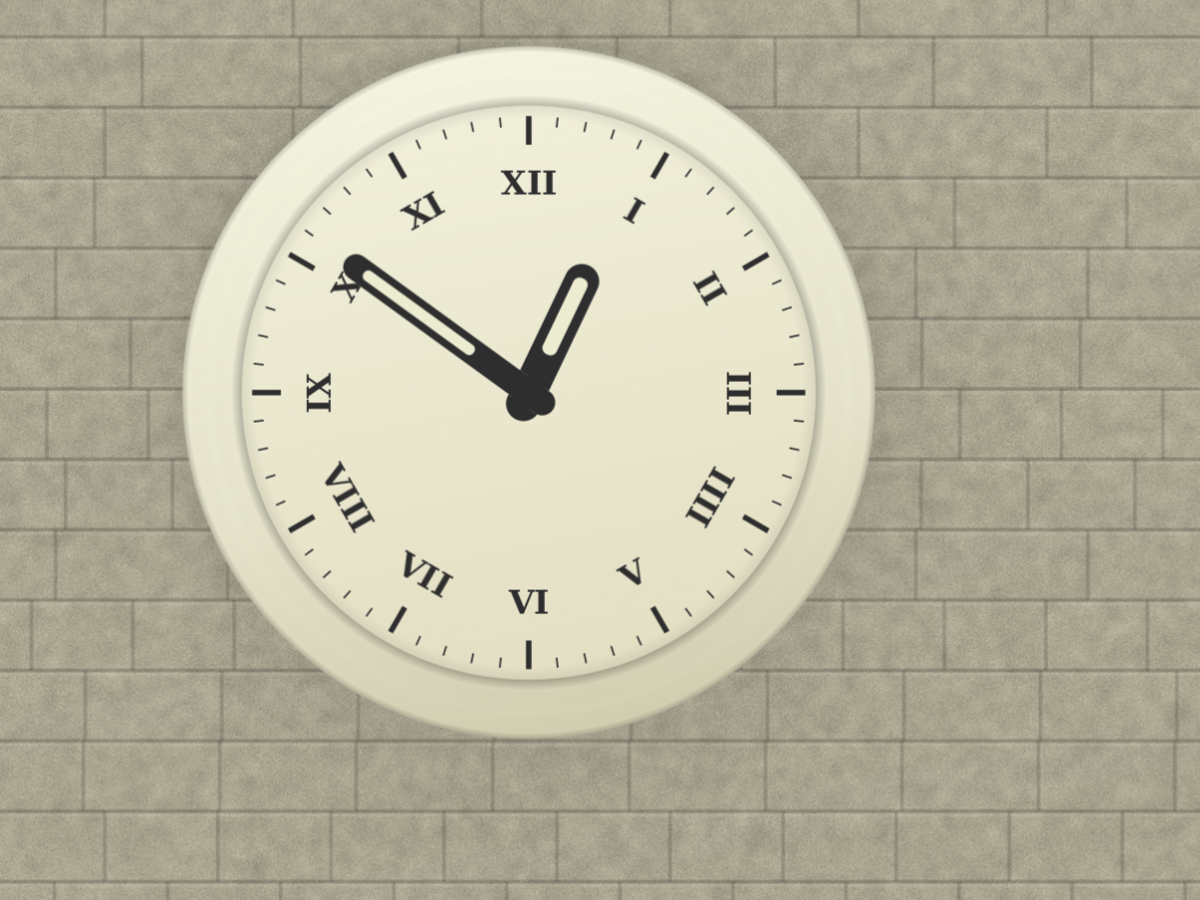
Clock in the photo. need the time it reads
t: 12:51
